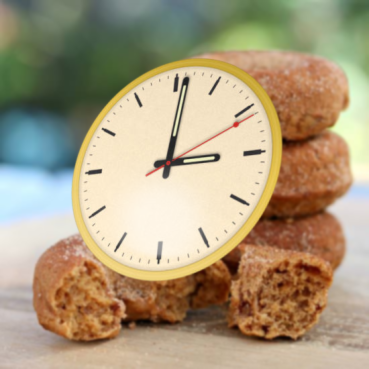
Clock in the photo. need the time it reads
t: 3:01:11
